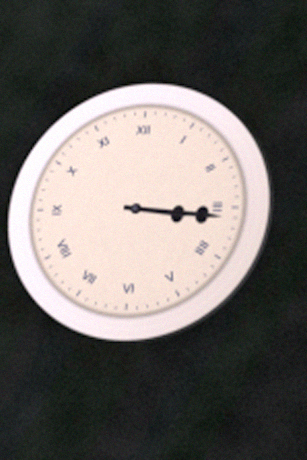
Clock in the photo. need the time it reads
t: 3:16
